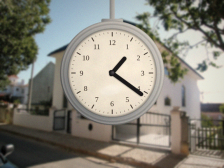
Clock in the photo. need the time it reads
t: 1:21
